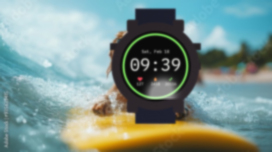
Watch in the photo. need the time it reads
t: 9:39
